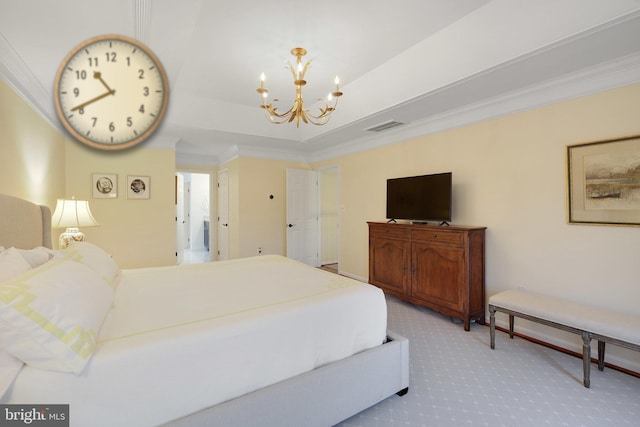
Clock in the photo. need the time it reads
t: 10:41
